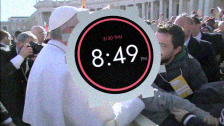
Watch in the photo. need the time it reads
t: 8:49
